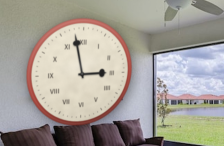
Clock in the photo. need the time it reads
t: 2:58
